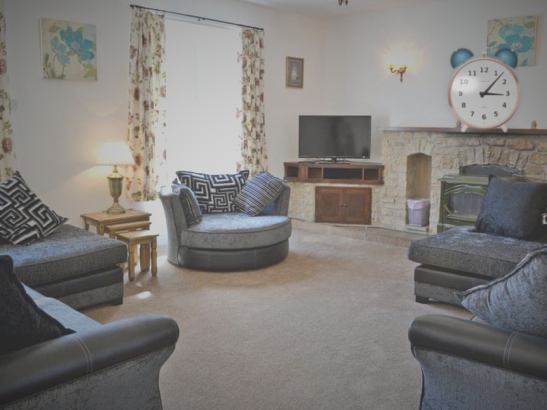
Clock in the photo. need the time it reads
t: 3:07
